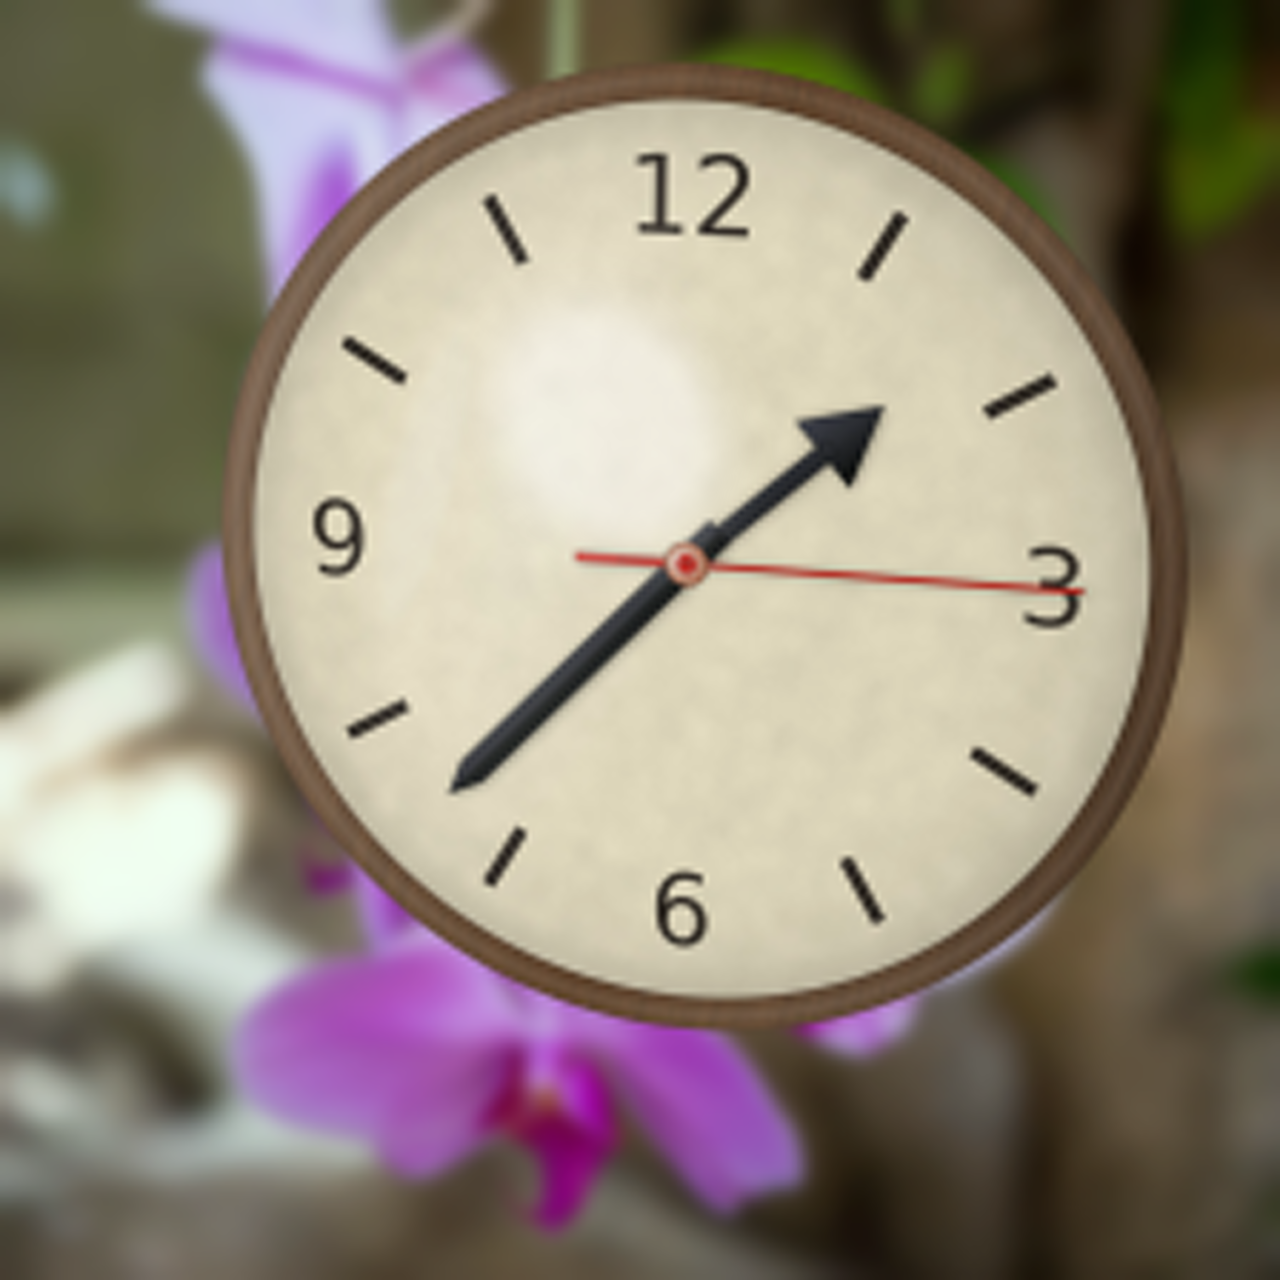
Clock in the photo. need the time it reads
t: 1:37:15
